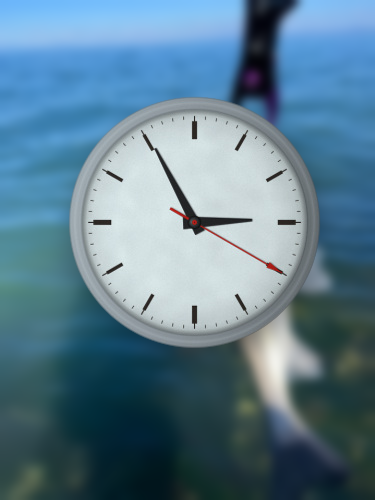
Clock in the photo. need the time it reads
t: 2:55:20
